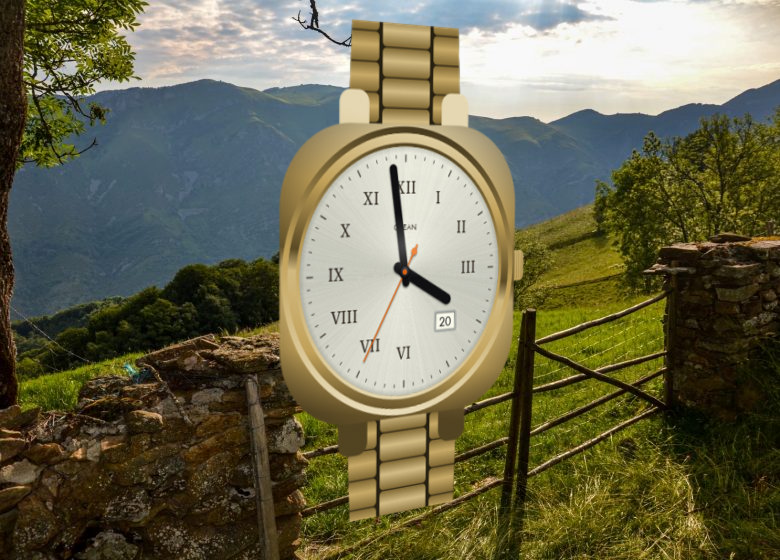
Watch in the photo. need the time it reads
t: 3:58:35
